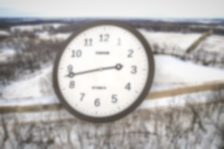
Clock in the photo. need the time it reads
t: 2:43
